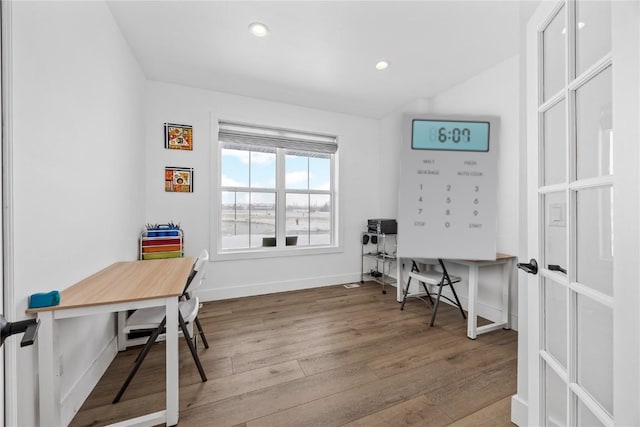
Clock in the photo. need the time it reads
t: 6:07
